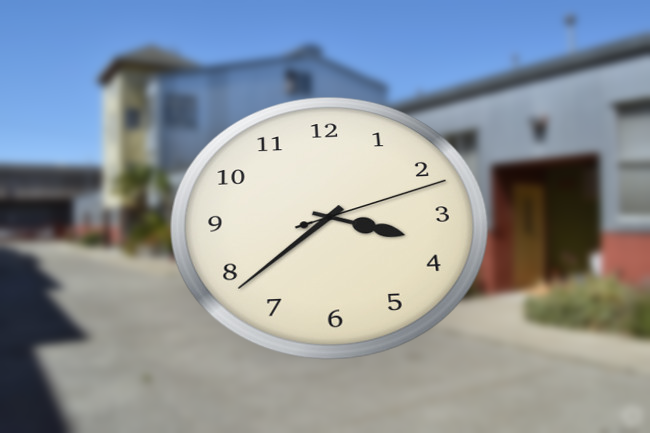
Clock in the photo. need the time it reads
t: 3:38:12
